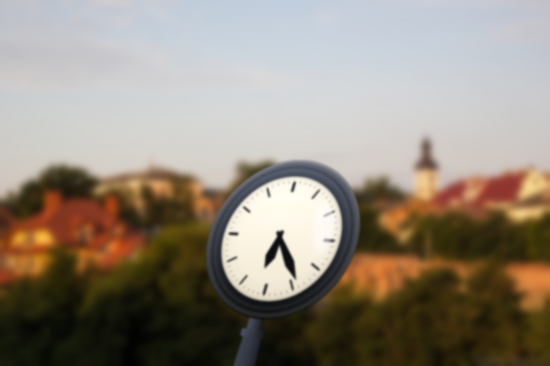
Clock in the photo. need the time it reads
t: 6:24
